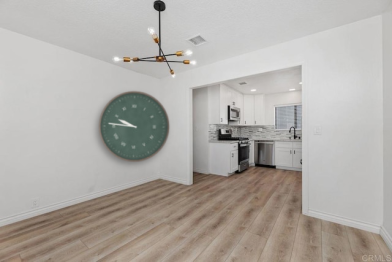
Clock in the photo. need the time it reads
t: 9:46
